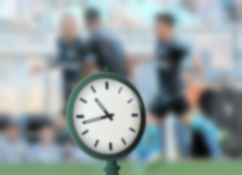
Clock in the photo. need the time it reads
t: 10:43
